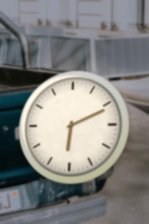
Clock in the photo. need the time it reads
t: 6:11
